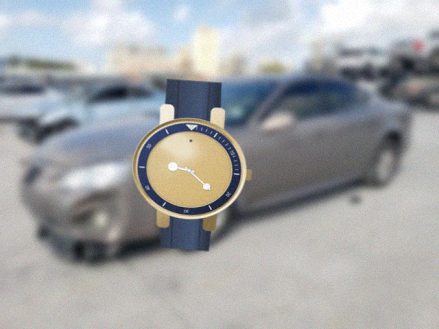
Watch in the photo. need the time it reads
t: 9:22
